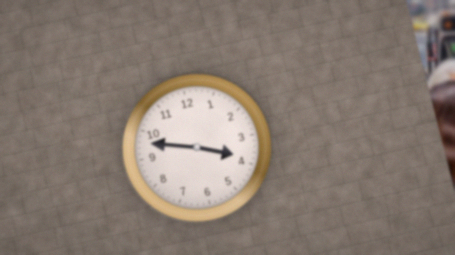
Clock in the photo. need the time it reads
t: 3:48
